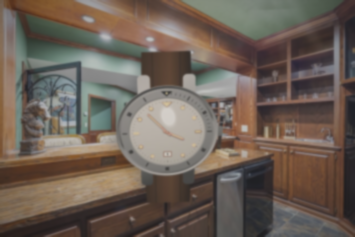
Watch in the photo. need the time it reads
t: 3:53
